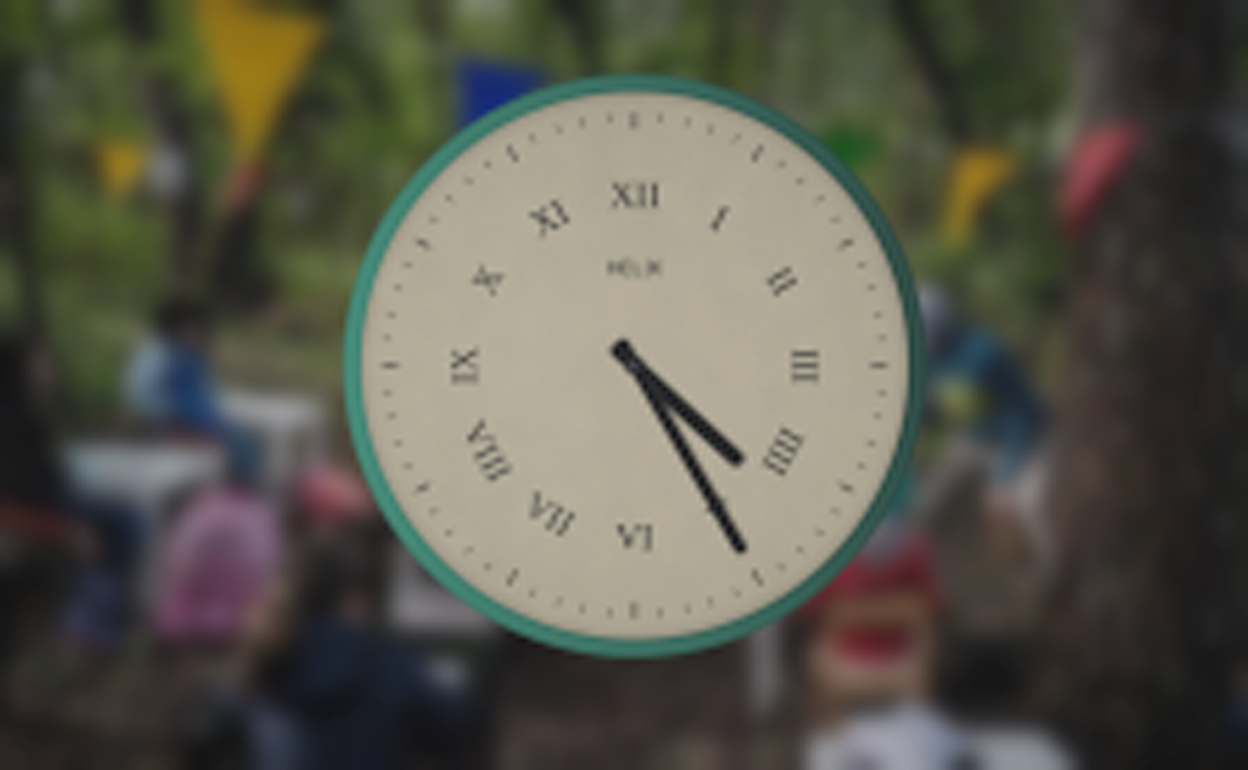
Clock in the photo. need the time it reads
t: 4:25
